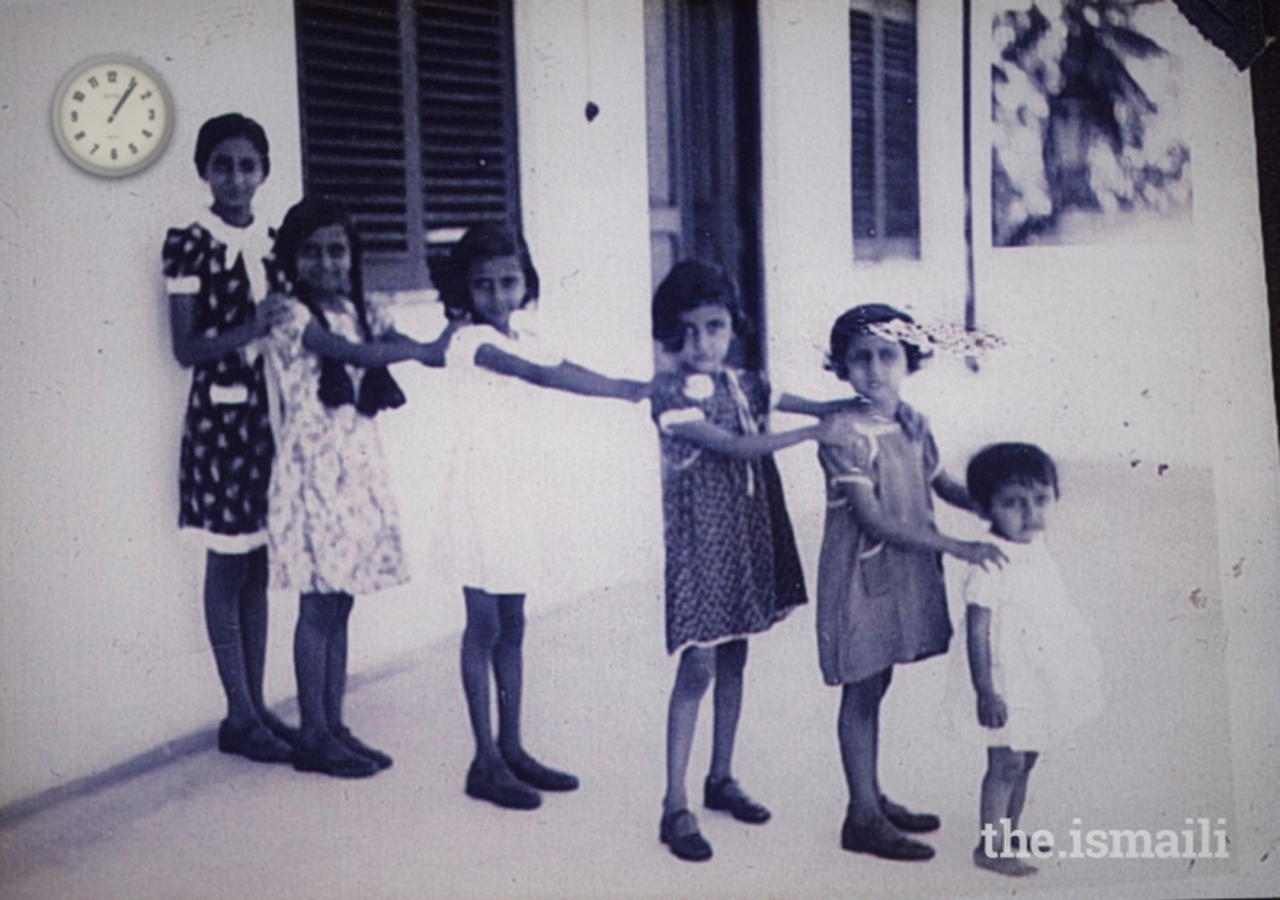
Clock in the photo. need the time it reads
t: 1:06
